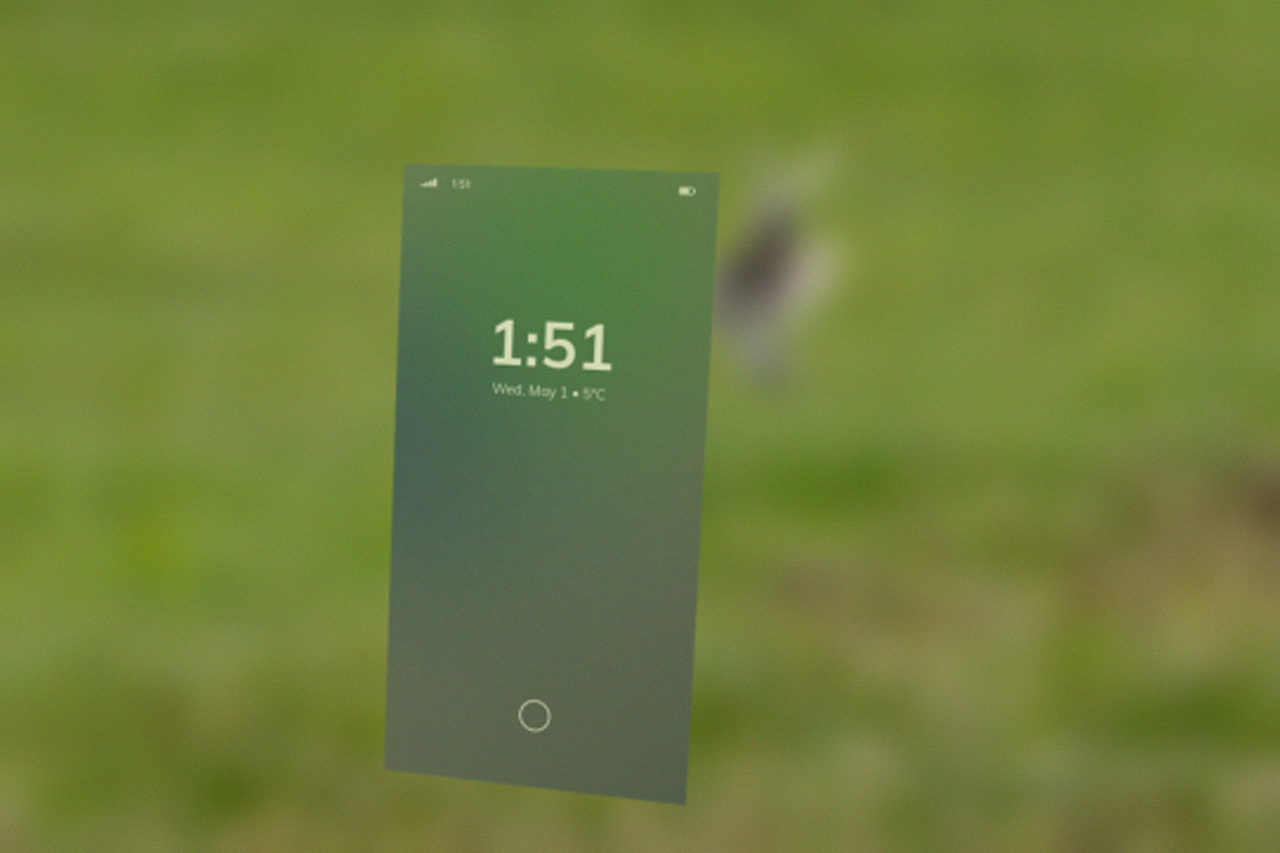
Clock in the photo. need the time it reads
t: 1:51
